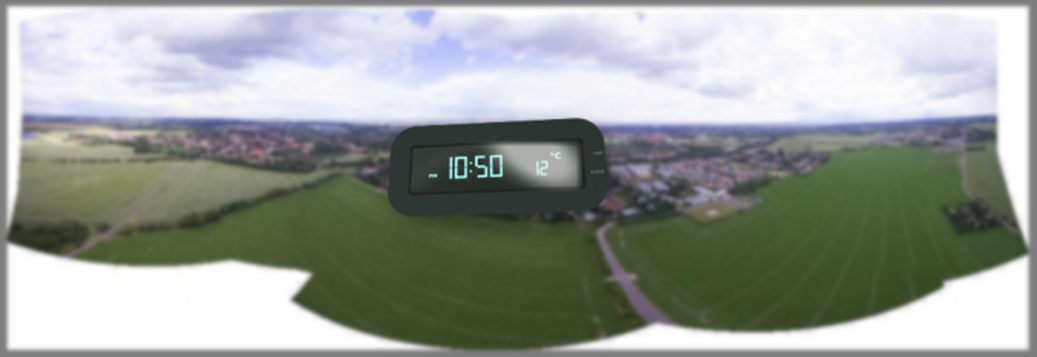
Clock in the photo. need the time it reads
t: 10:50
